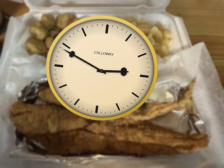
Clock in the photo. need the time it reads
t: 2:49
